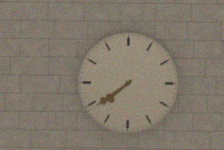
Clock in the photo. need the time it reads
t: 7:39
